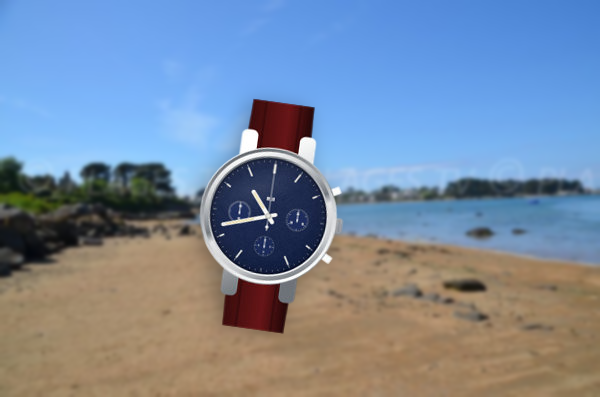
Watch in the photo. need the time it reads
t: 10:42
